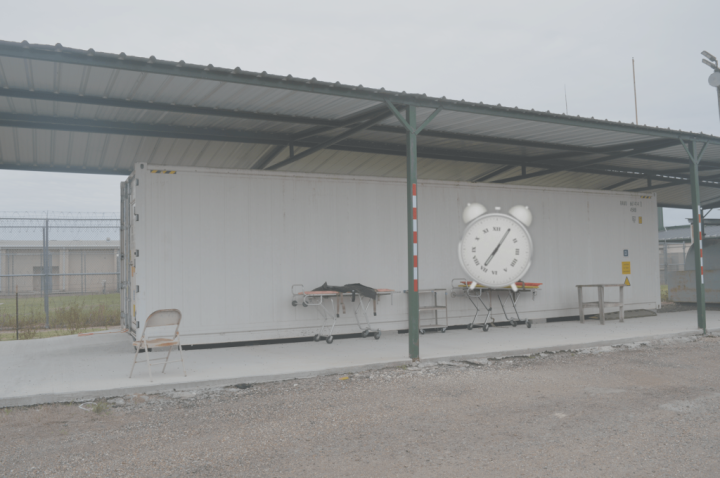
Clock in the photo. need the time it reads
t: 7:05
